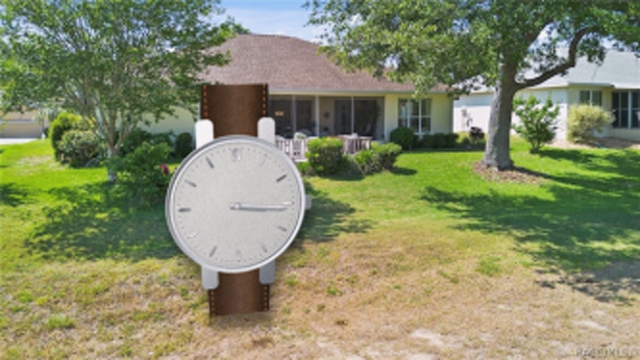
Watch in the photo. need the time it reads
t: 3:16
